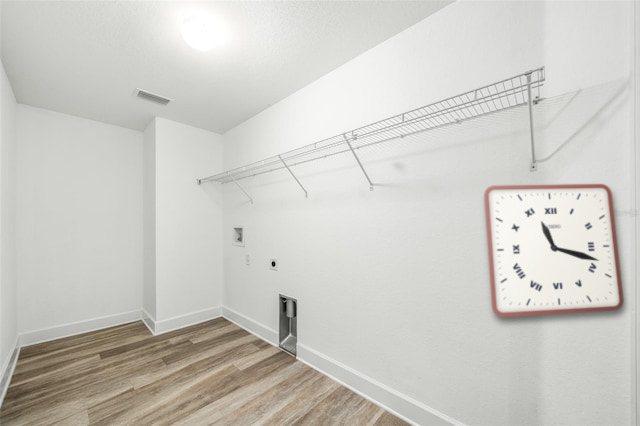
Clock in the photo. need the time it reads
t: 11:18
